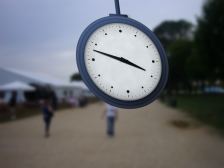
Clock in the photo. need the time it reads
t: 3:48
